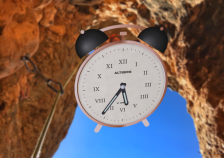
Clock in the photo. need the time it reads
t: 5:36
